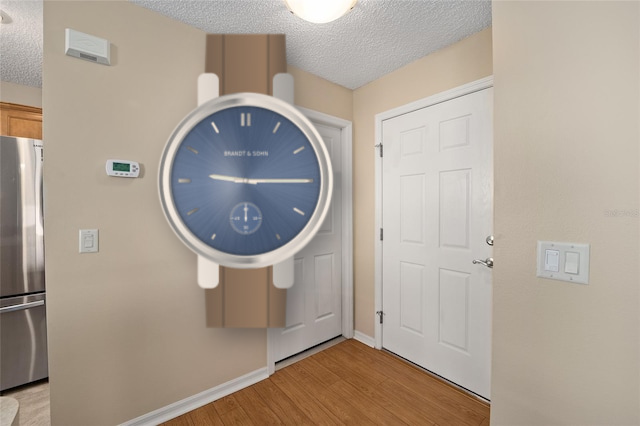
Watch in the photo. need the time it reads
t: 9:15
